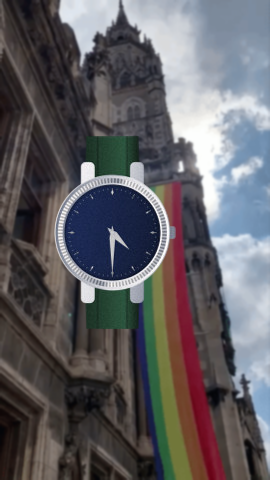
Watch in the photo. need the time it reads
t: 4:30
